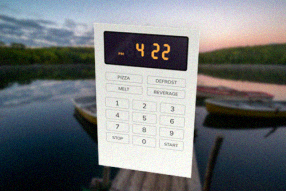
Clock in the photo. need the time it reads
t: 4:22
